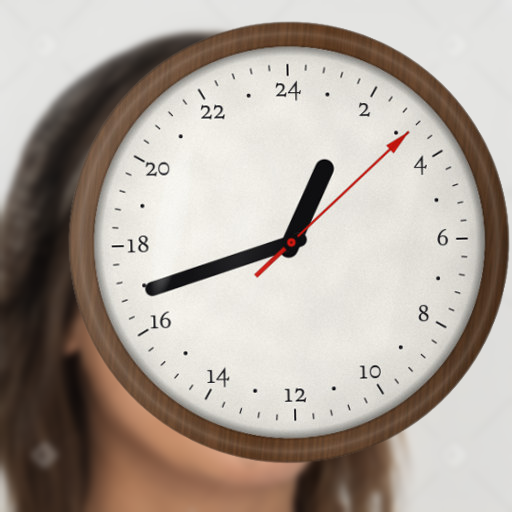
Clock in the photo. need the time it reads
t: 1:42:08
